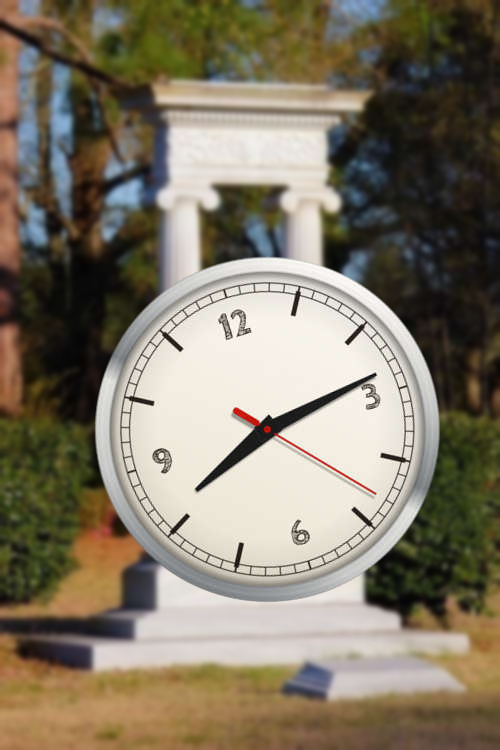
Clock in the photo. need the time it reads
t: 8:13:23
